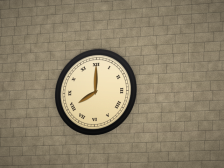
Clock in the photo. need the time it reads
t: 8:00
